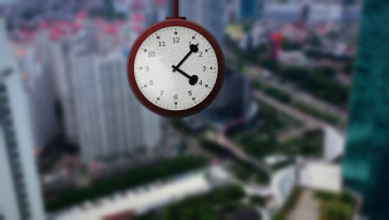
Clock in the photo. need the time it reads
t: 4:07
